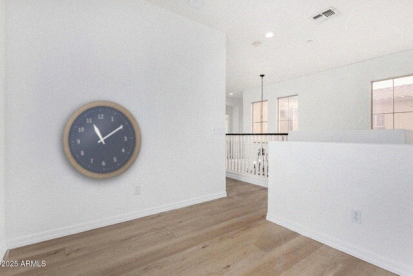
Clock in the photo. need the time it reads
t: 11:10
